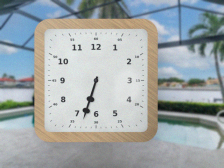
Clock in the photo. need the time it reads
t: 6:33
